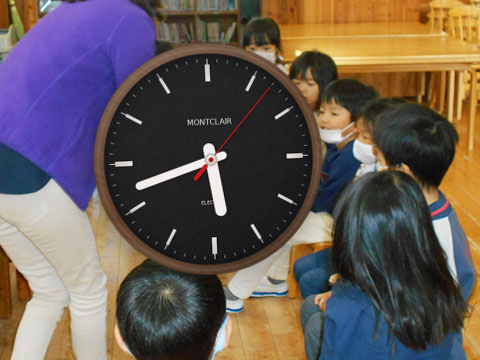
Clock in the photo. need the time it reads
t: 5:42:07
